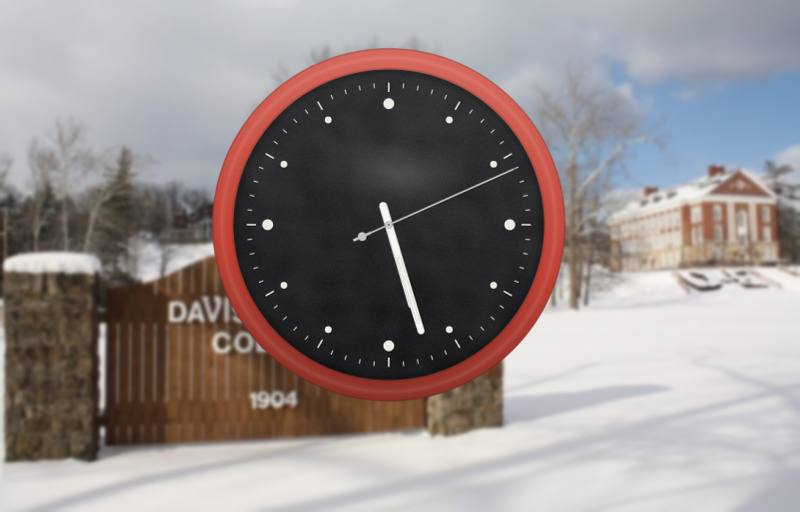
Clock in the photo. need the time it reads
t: 5:27:11
